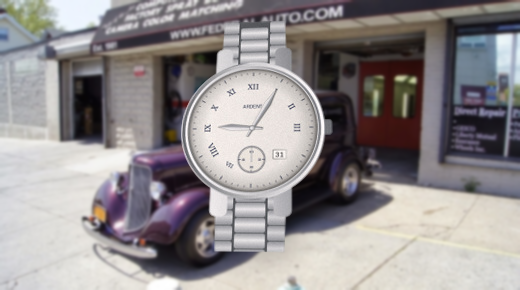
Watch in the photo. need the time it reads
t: 9:05
